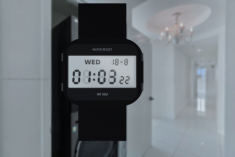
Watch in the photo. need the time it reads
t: 1:03:22
